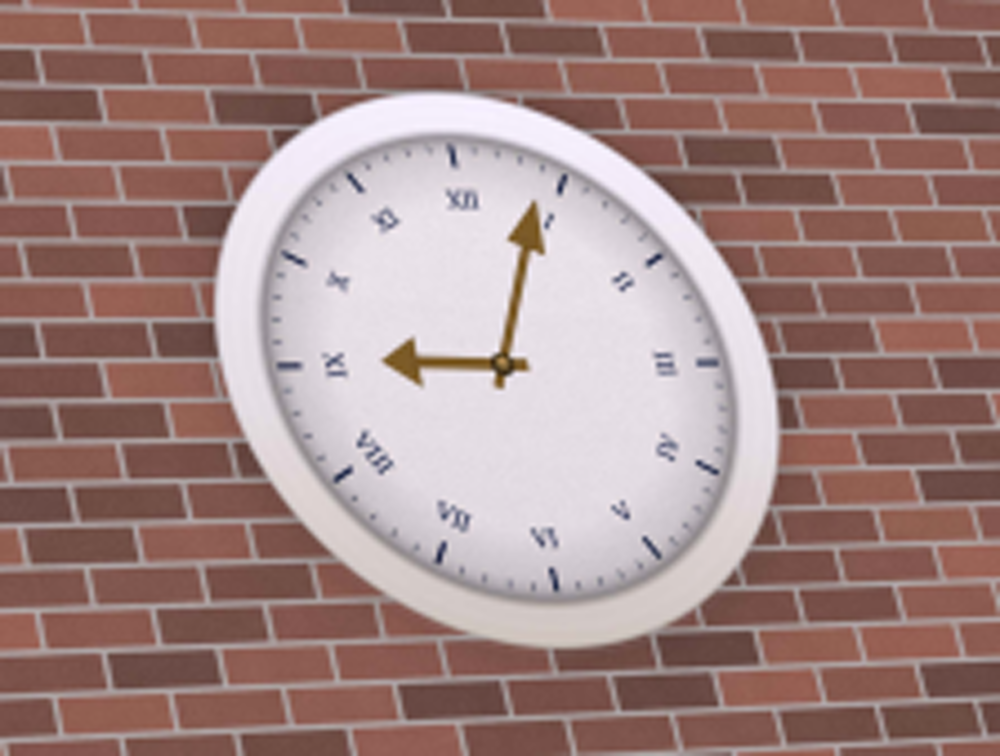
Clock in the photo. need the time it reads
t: 9:04
